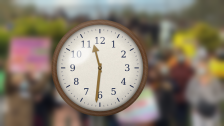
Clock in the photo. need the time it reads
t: 11:31
